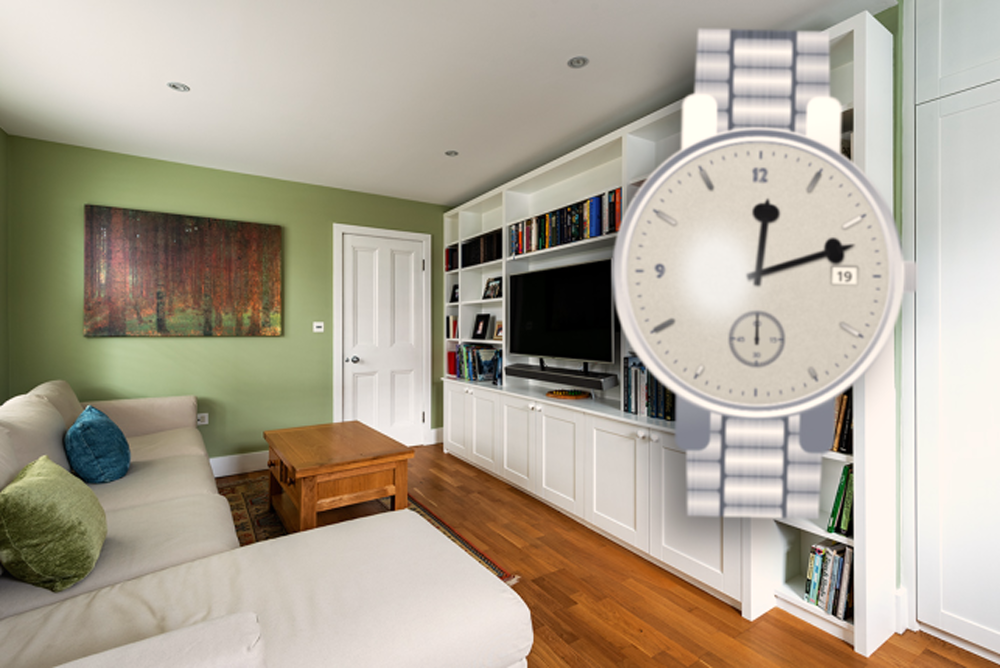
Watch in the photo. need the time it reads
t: 12:12
